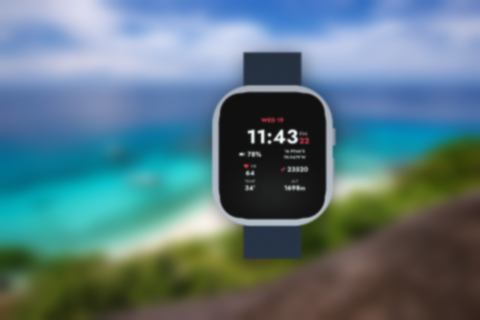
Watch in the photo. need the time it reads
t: 11:43
